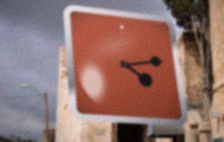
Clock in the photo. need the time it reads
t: 4:13
